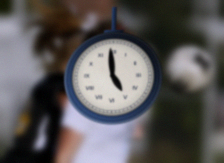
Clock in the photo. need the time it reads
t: 4:59
